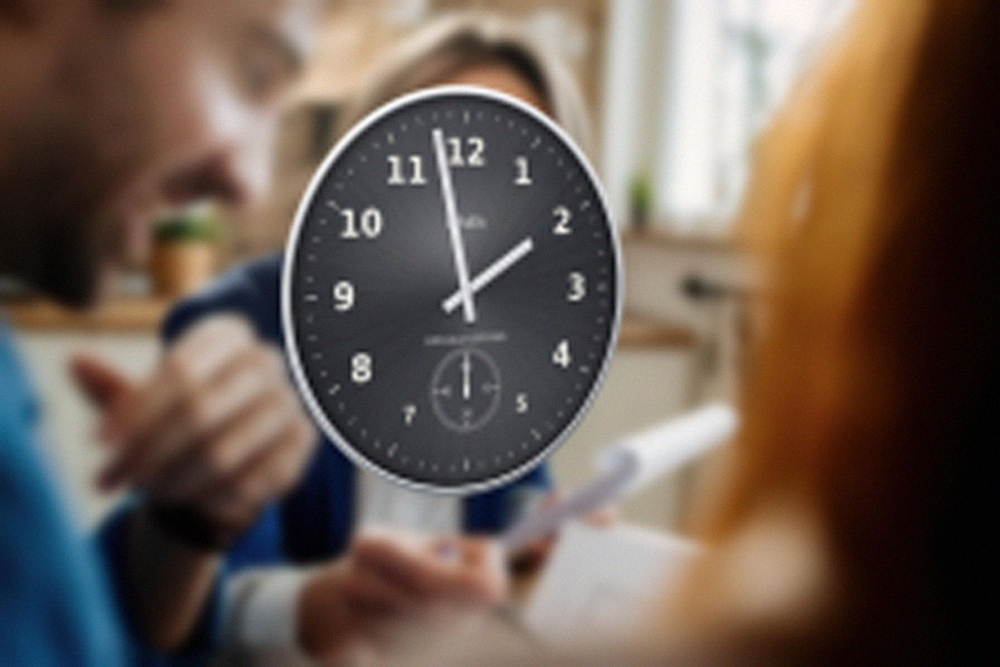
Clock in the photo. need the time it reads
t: 1:58
